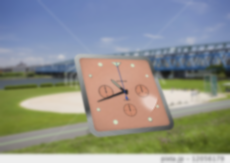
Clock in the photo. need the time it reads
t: 10:42
